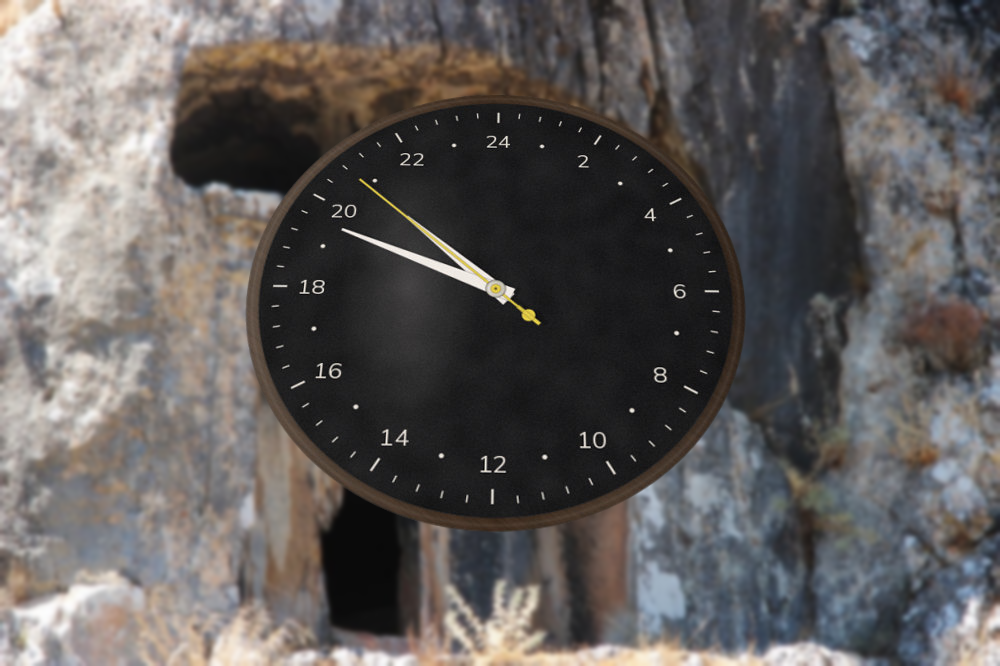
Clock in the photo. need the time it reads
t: 20:48:52
